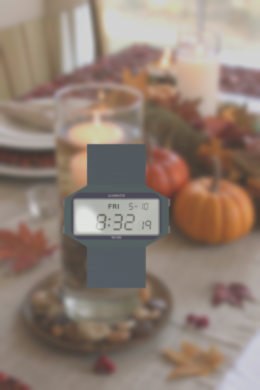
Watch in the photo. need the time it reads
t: 8:32:19
